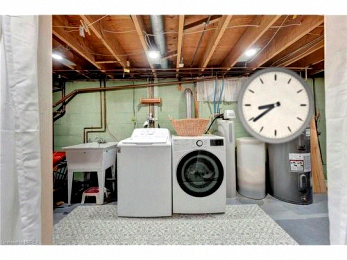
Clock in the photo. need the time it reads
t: 8:39
